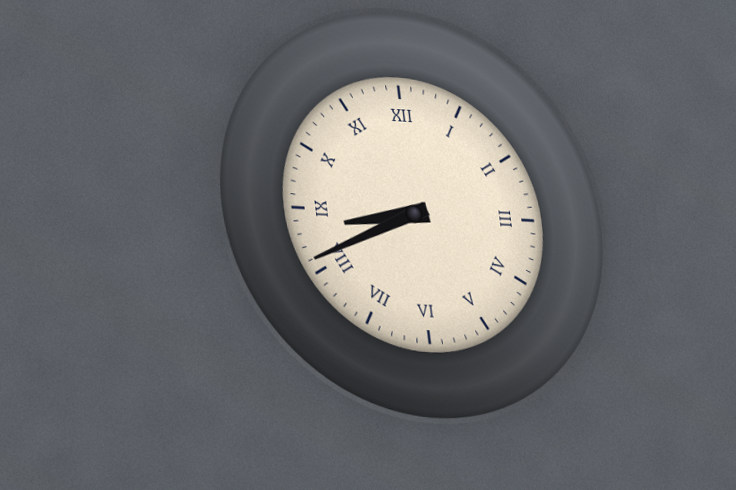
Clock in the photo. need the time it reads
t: 8:41
